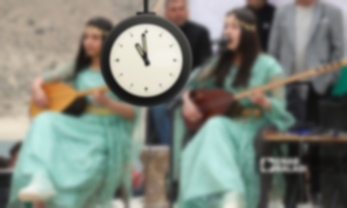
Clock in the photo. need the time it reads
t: 10:59
